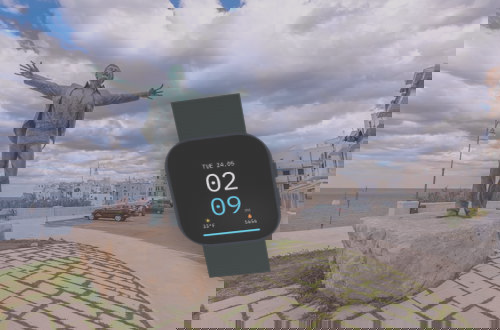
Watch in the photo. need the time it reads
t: 2:09
